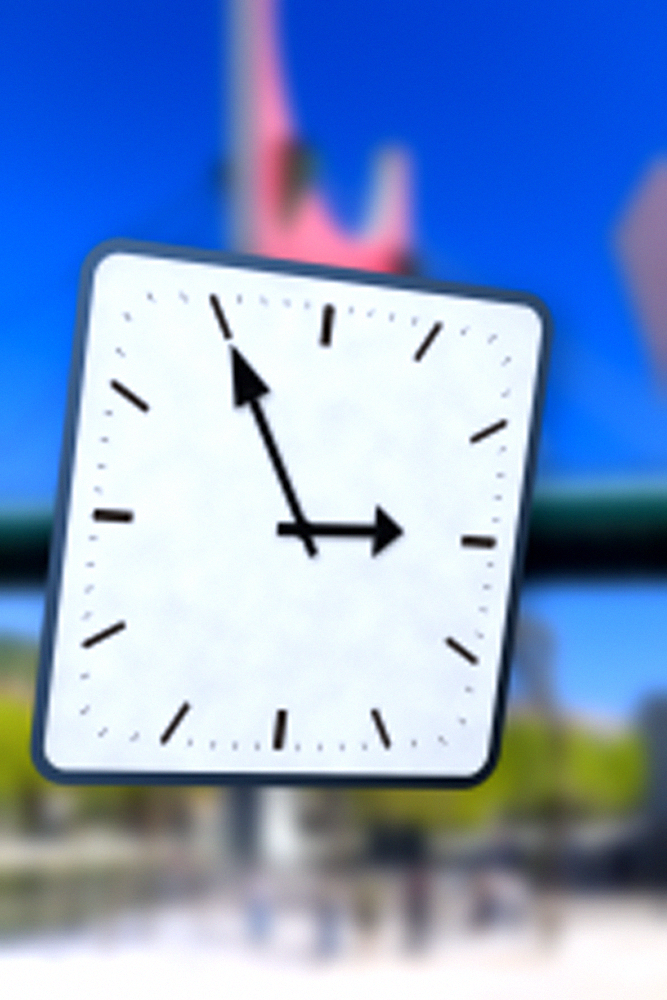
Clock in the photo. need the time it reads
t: 2:55
